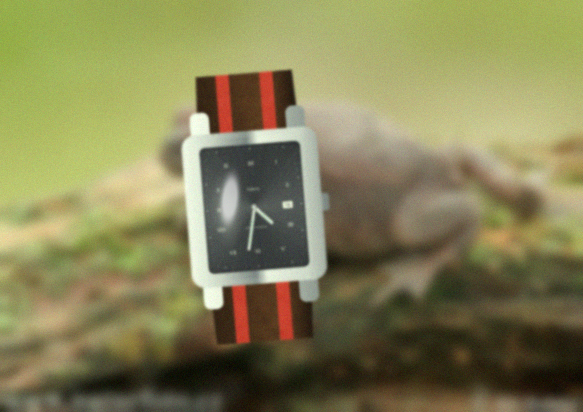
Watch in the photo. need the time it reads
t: 4:32
